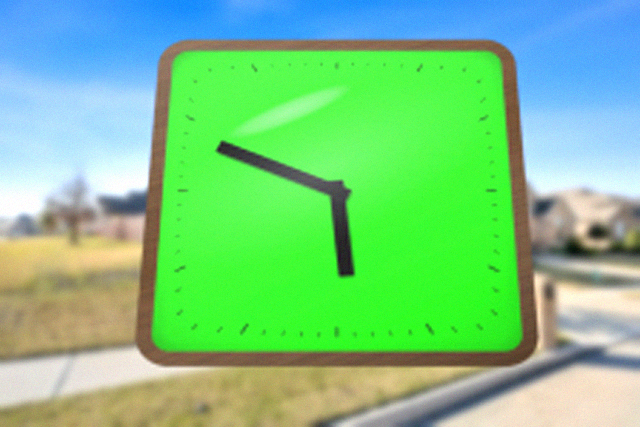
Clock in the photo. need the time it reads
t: 5:49
